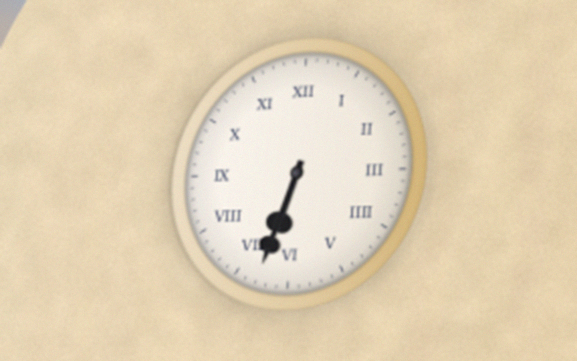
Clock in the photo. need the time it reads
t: 6:33
